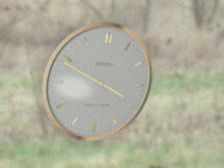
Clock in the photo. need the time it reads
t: 3:49
